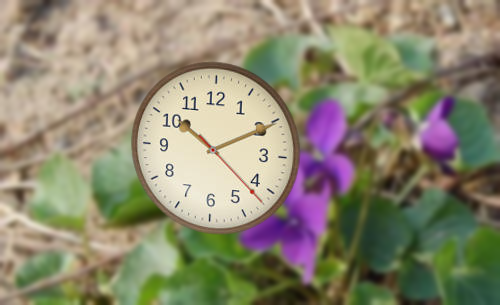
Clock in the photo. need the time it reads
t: 10:10:22
